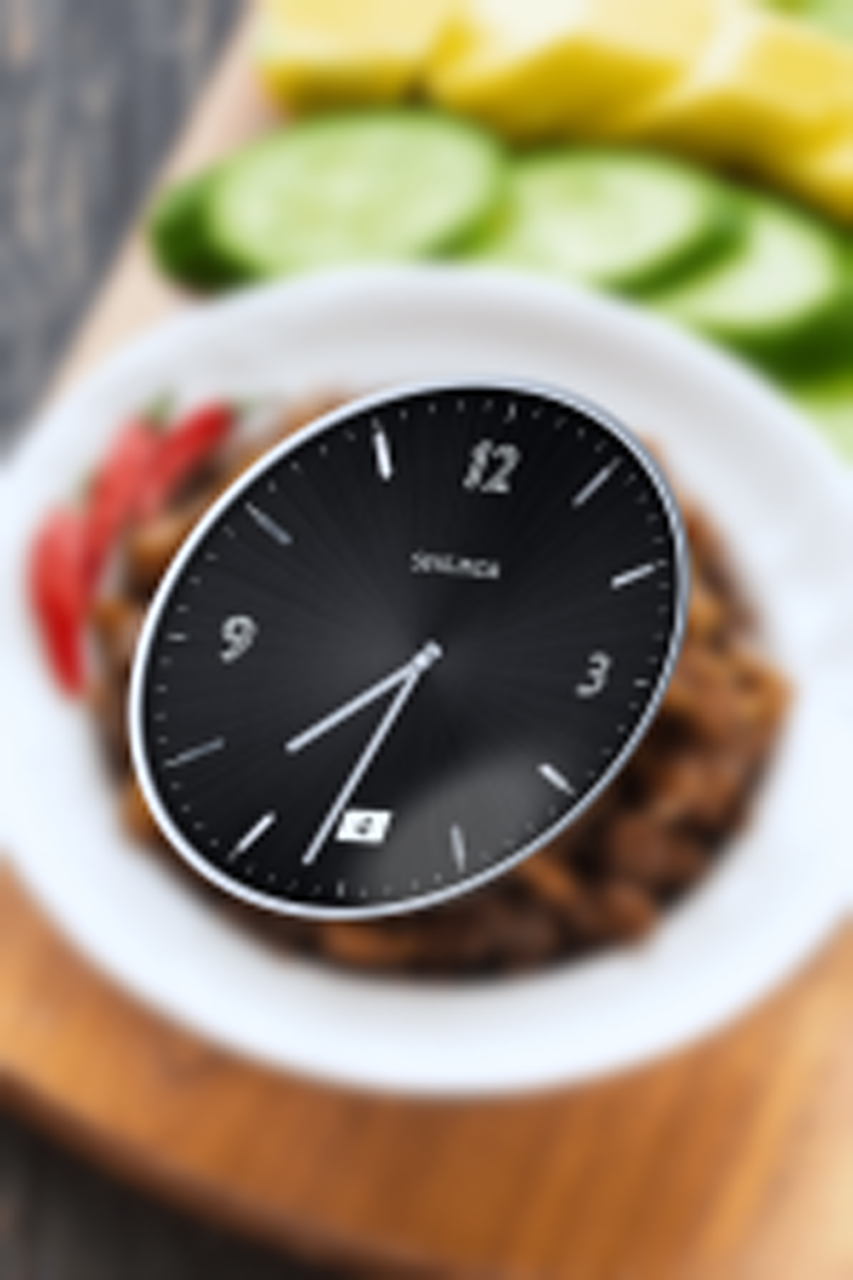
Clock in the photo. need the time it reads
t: 7:32
